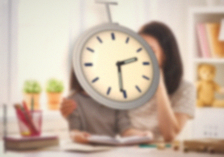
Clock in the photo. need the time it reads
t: 2:31
